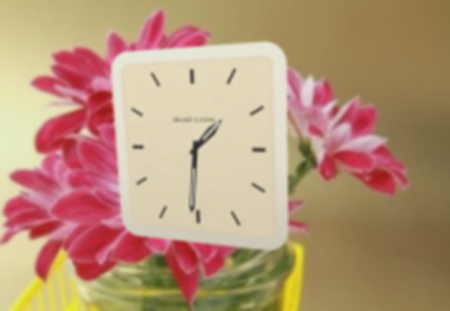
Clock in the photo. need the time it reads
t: 1:31
